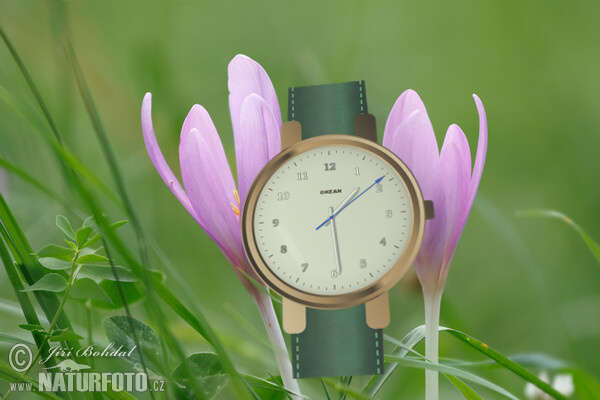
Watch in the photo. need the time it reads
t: 1:29:09
